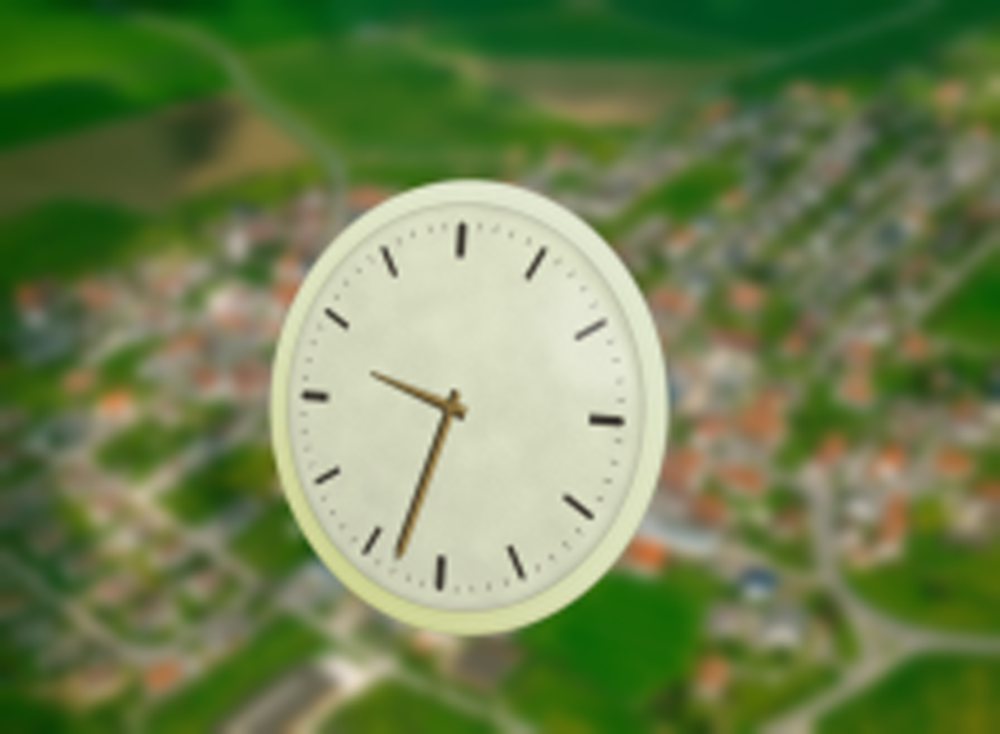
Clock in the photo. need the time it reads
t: 9:33
